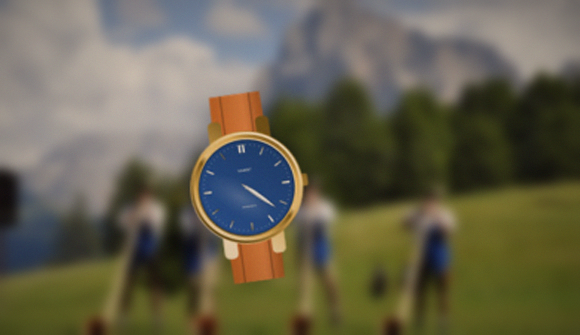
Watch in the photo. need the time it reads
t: 4:22
